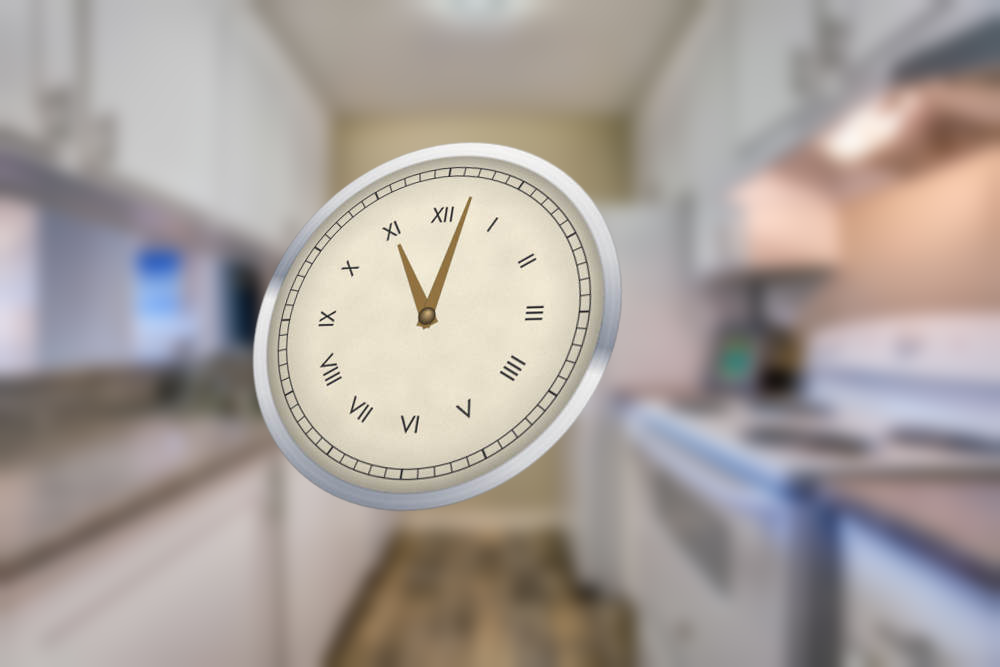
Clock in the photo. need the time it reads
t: 11:02
